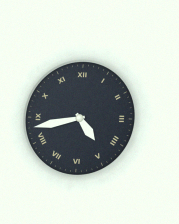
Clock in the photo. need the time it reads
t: 4:43
